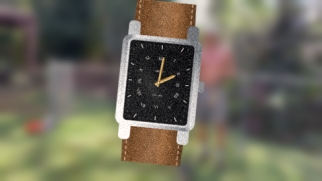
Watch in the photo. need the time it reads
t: 2:01
